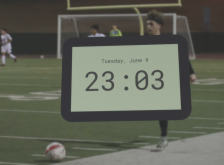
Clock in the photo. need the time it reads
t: 23:03
